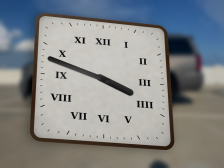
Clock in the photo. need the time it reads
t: 3:48
